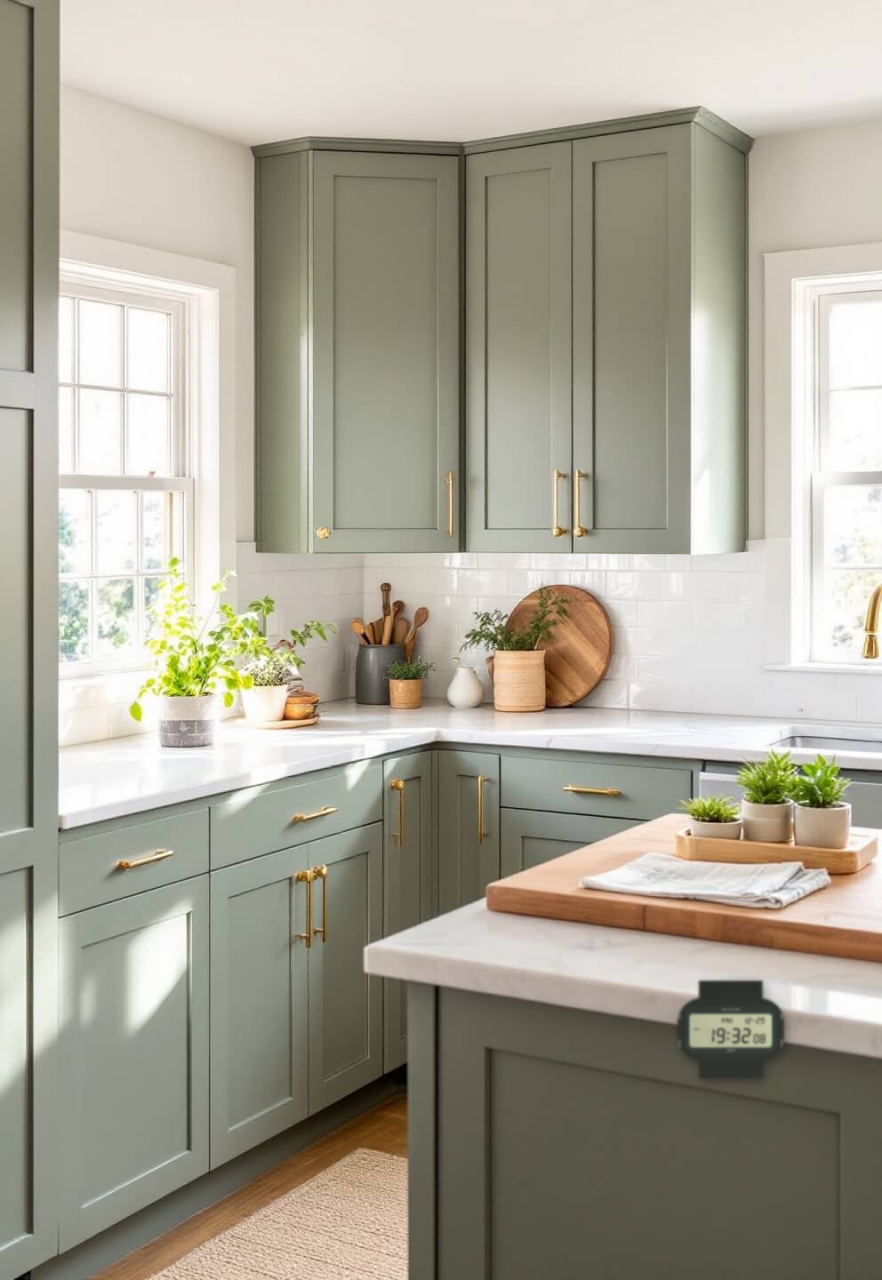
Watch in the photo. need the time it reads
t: 19:32
